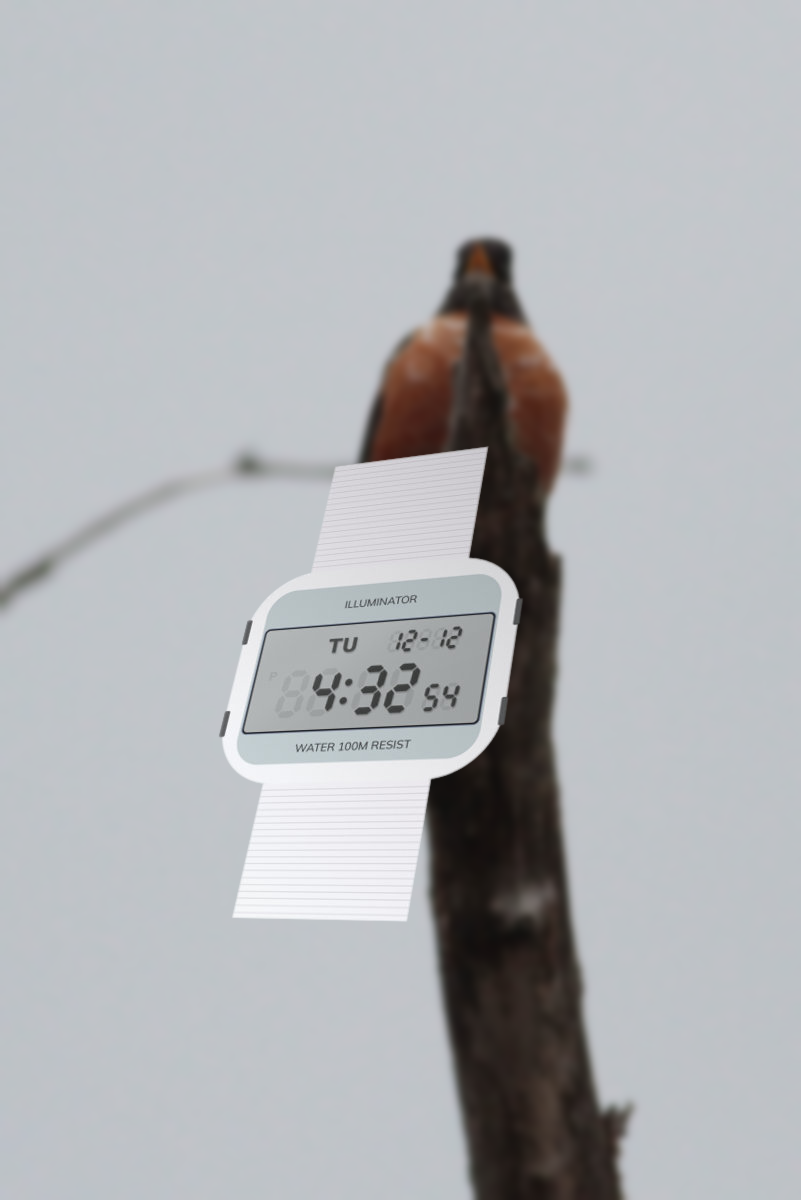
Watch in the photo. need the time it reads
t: 4:32:54
